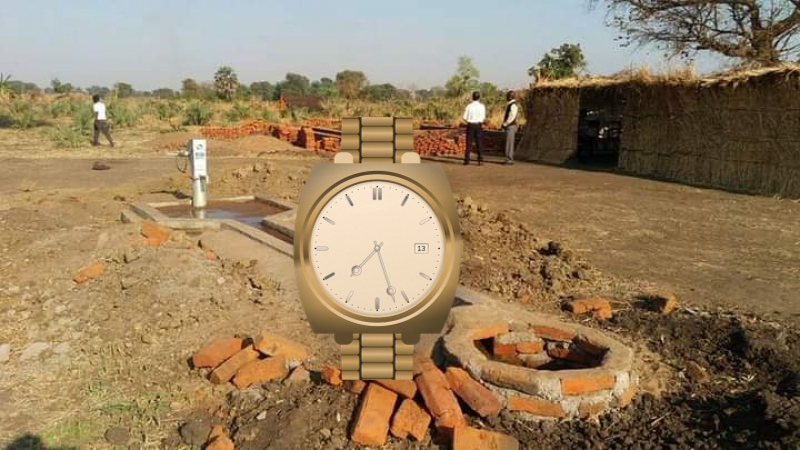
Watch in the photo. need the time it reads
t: 7:27
